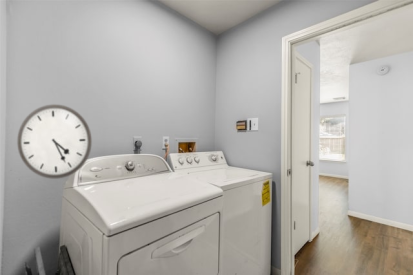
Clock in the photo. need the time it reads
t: 4:26
